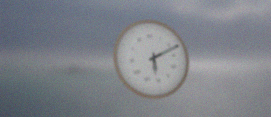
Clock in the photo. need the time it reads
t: 6:12
